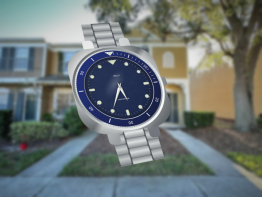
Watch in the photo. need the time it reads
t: 5:35
